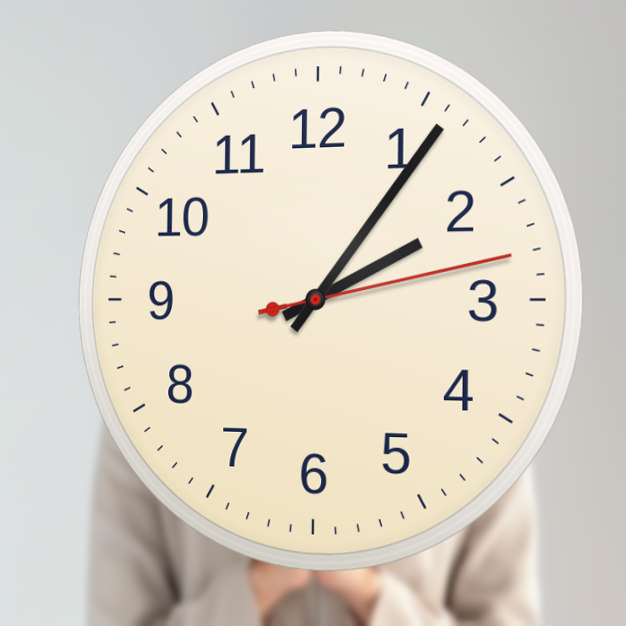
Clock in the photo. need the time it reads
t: 2:06:13
